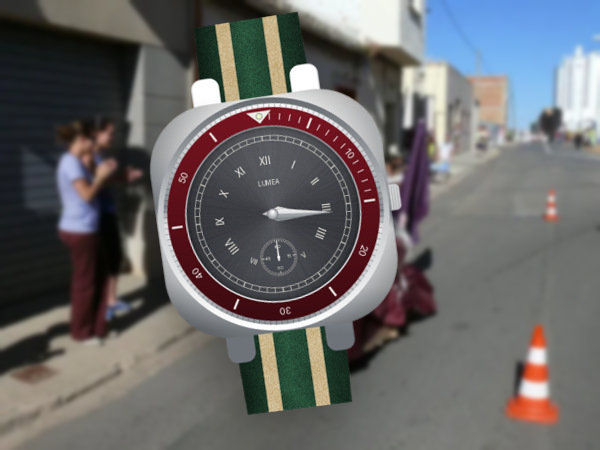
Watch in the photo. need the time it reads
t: 3:16
